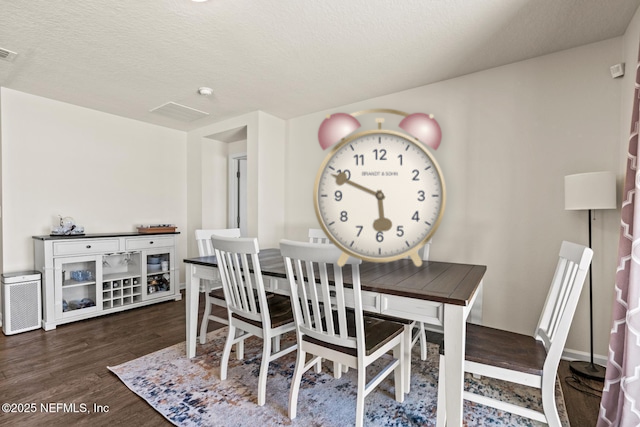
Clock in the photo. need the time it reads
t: 5:49
